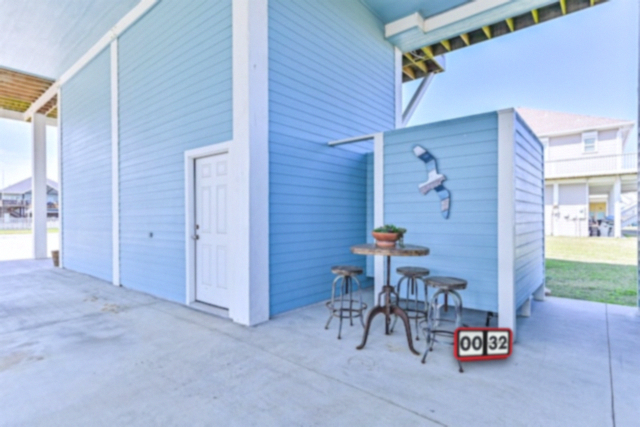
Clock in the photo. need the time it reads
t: 0:32
